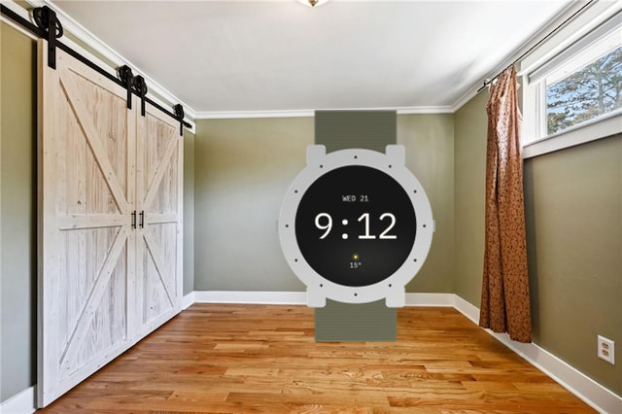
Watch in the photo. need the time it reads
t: 9:12
